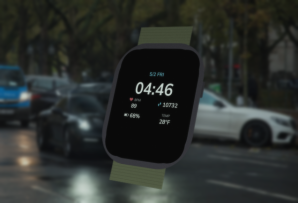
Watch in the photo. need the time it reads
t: 4:46
